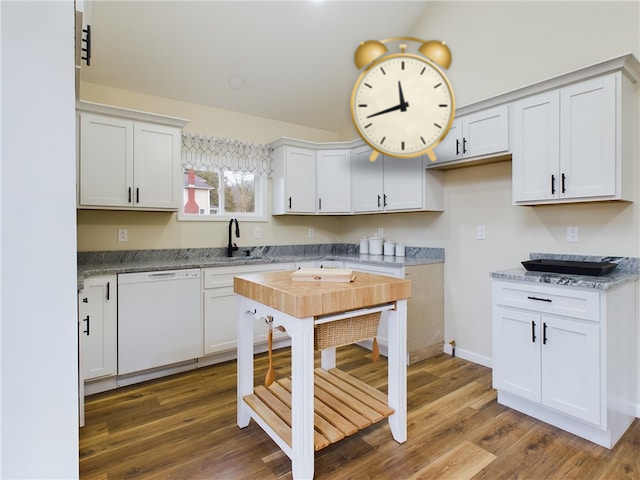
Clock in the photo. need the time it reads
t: 11:42
